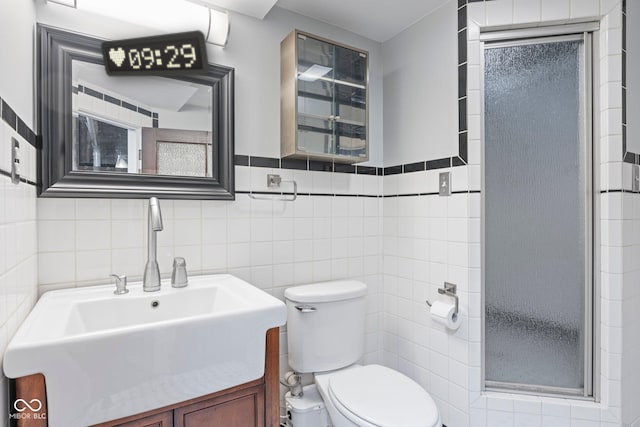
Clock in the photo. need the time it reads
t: 9:29
